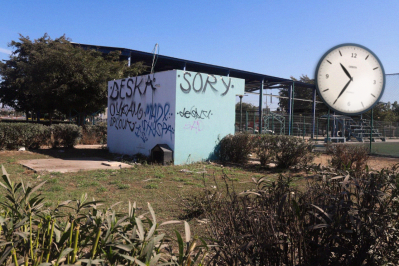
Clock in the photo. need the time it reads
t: 10:35
